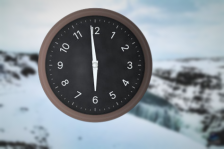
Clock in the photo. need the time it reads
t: 5:59
